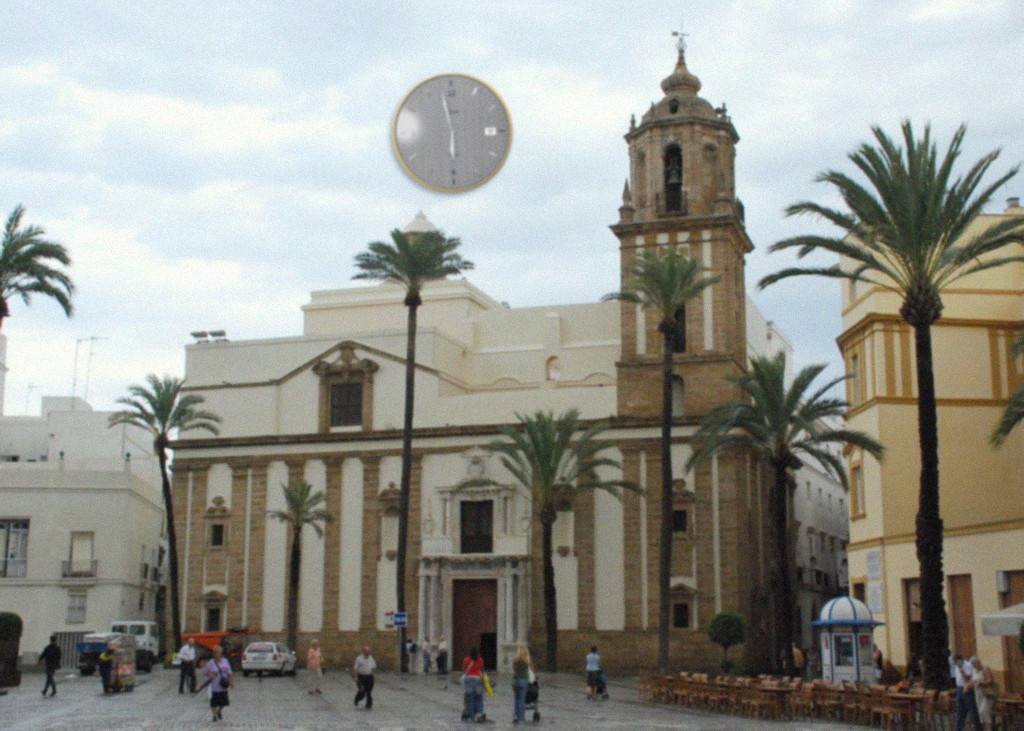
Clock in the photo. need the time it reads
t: 5:58
